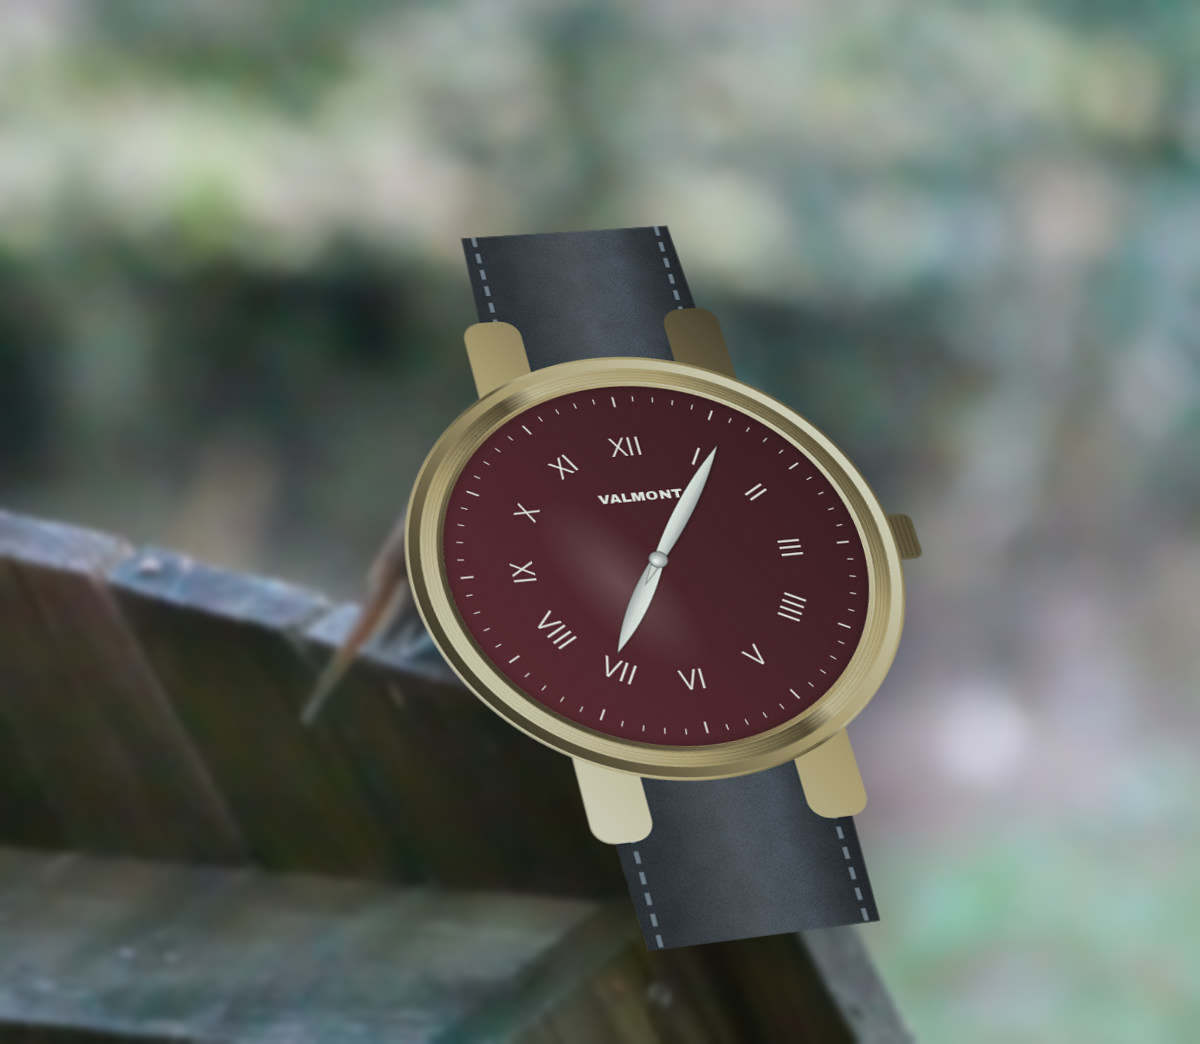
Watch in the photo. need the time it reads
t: 7:06
